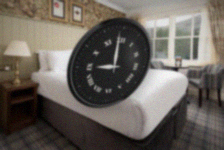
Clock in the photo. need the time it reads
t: 8:59
